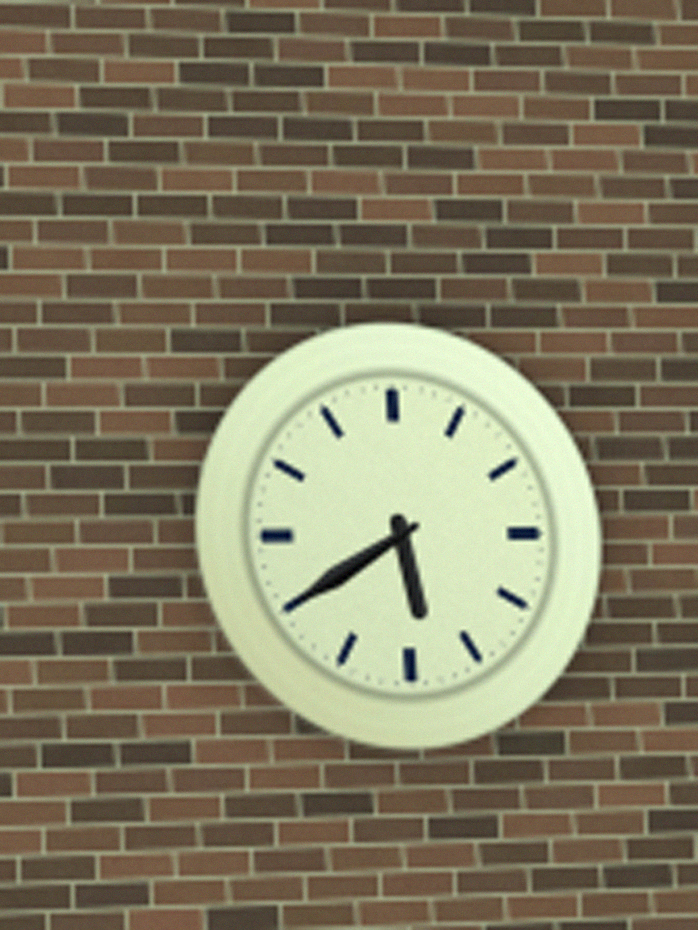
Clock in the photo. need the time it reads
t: 5:40
